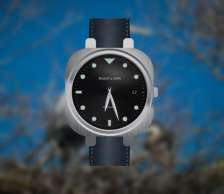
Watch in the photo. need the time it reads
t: 6:27
